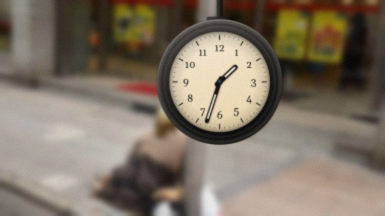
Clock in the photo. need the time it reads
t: 1:33
